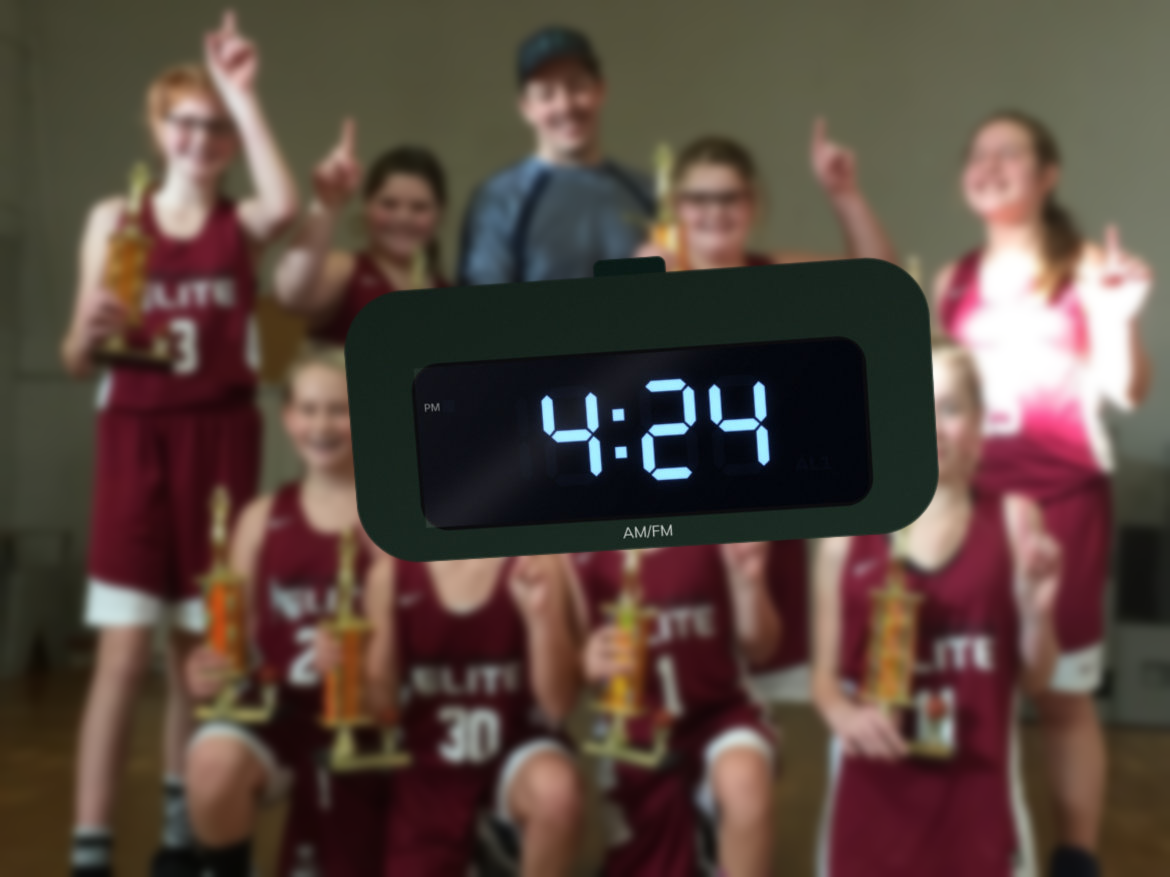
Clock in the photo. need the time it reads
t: 4:24
